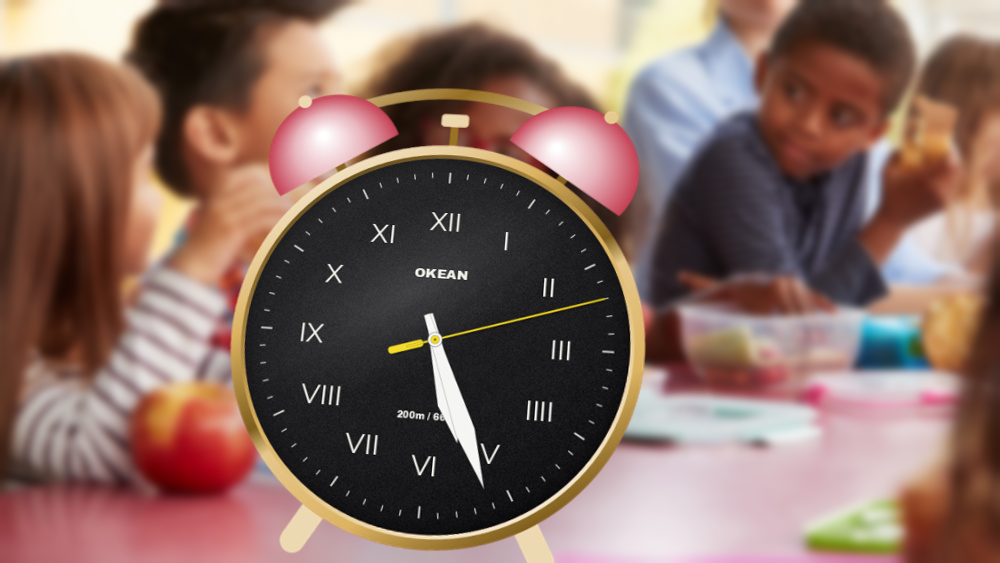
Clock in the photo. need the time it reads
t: 5:26:12
